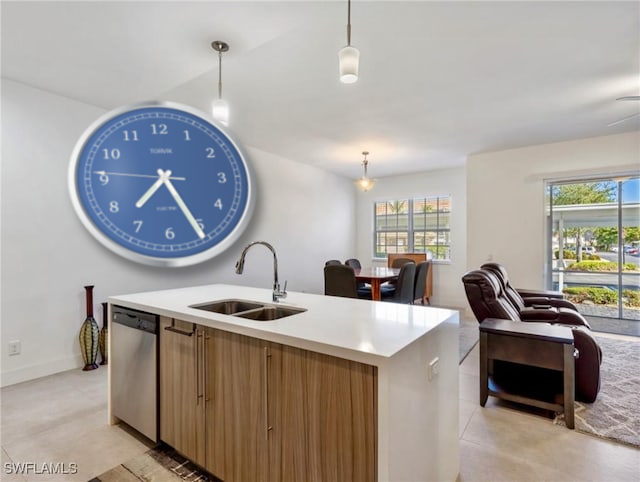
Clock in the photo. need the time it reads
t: 7:25:46
